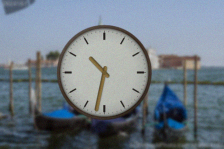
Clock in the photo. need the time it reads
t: 10:32
